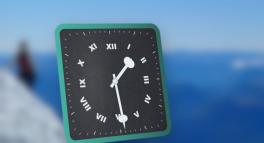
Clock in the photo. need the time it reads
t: 1:29
